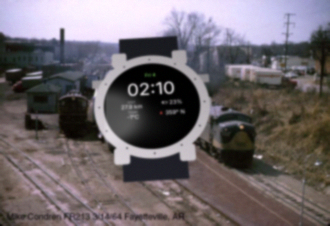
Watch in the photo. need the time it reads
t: 2:10
